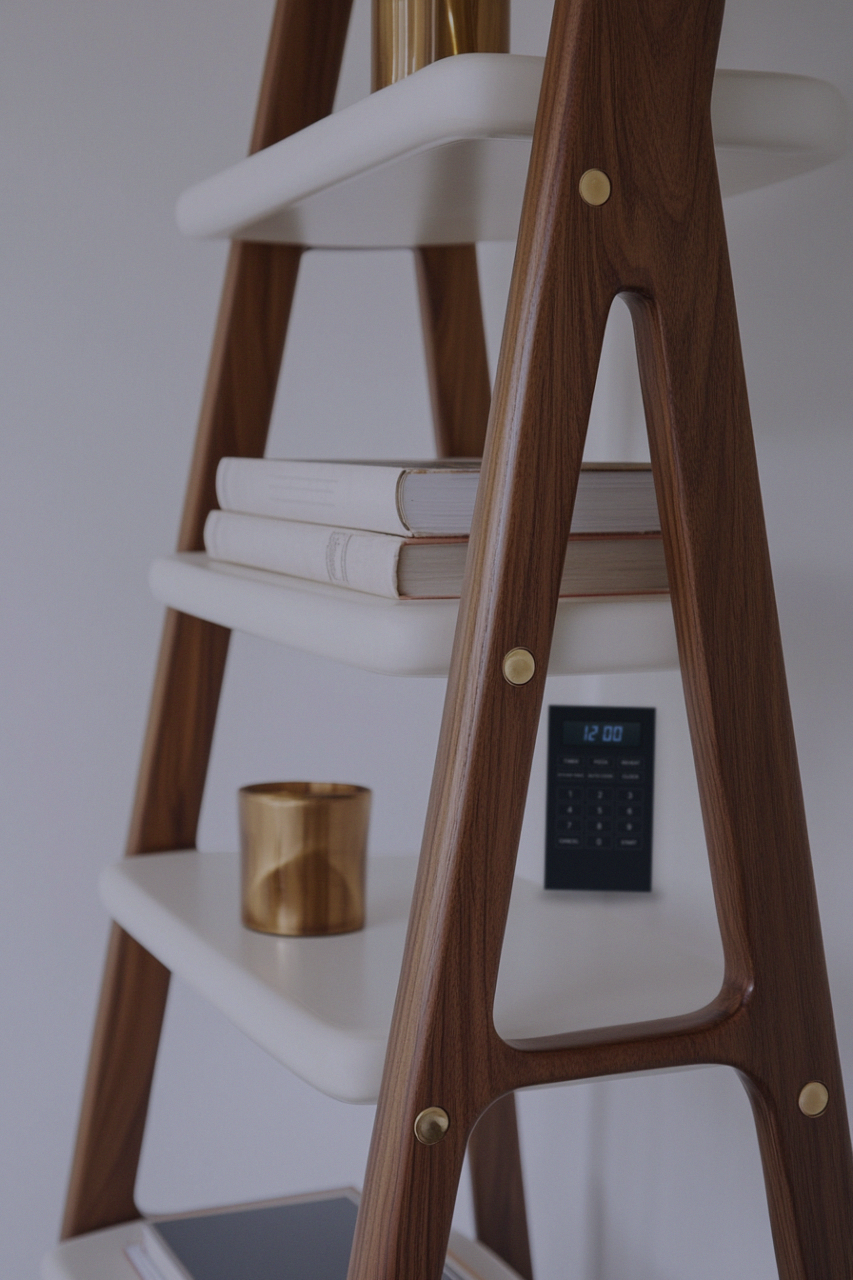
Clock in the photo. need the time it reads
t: 12:00
